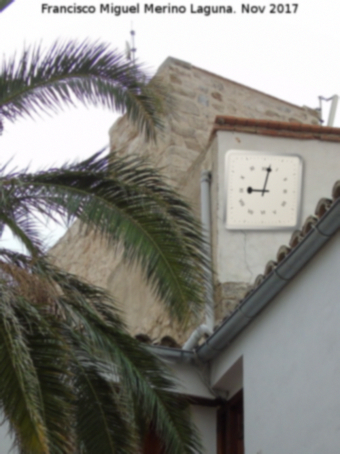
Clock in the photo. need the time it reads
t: 9:02
